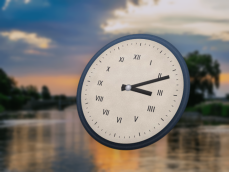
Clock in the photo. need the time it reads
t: 3:11
